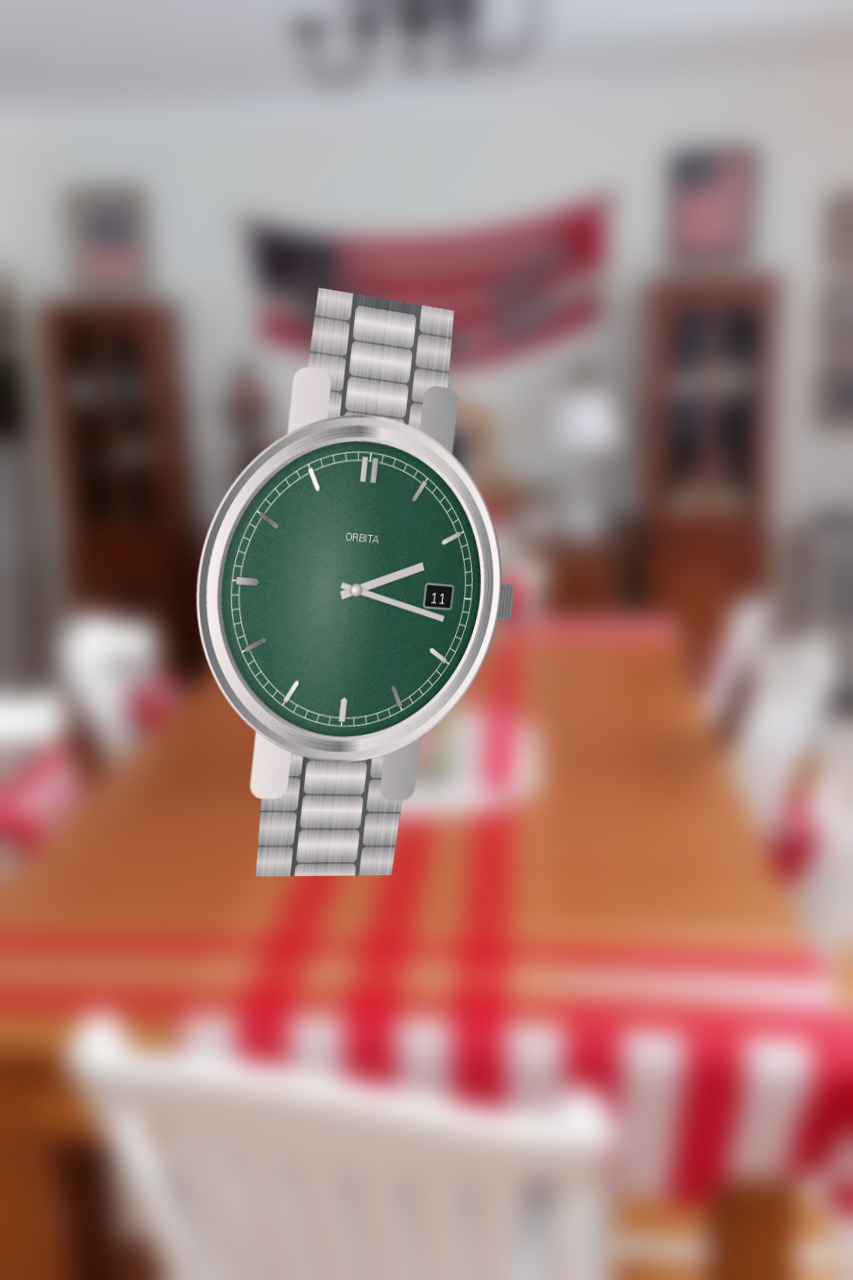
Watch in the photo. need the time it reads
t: 2:17
